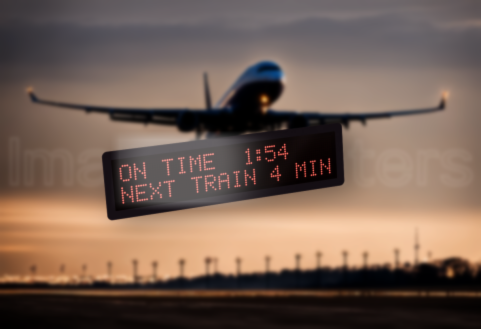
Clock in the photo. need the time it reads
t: 1:54
